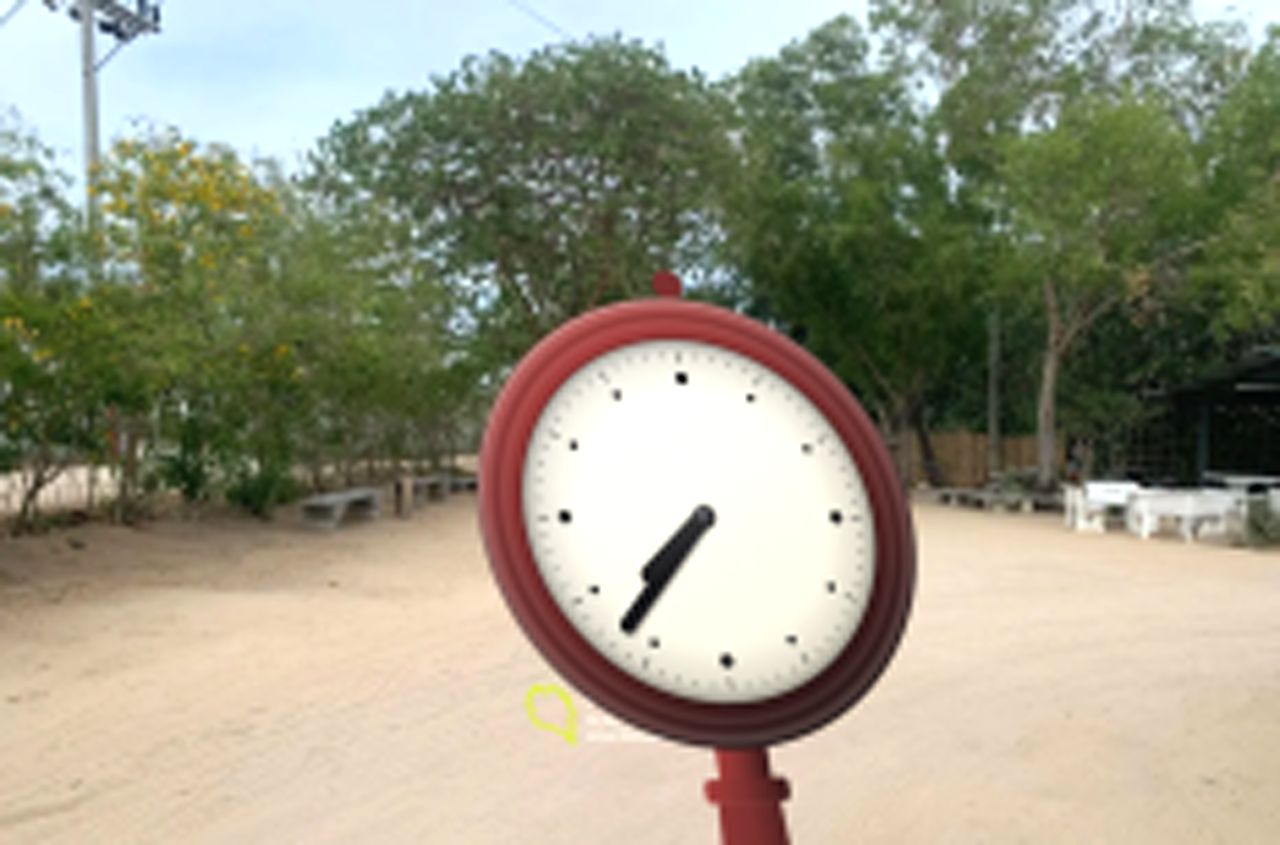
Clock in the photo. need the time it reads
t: 7:37
